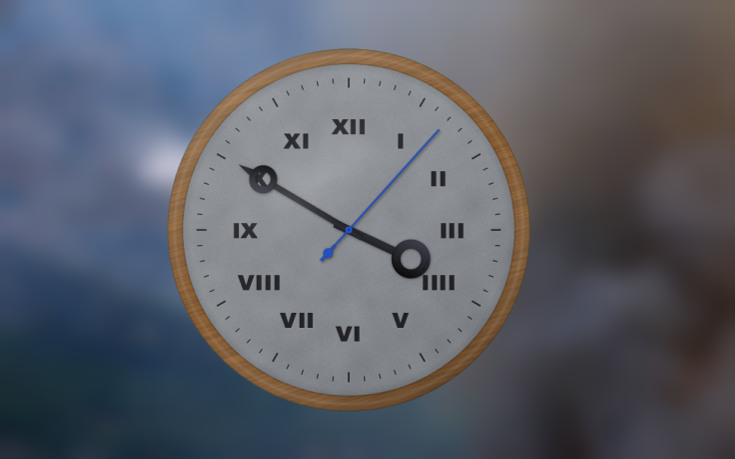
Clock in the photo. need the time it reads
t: 3:50:07
